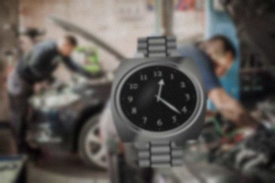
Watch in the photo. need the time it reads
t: 12:22
